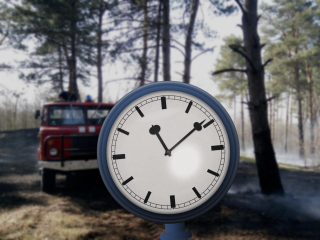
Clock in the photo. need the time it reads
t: 11:09
